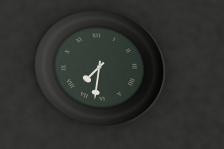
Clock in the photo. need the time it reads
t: 7:32
